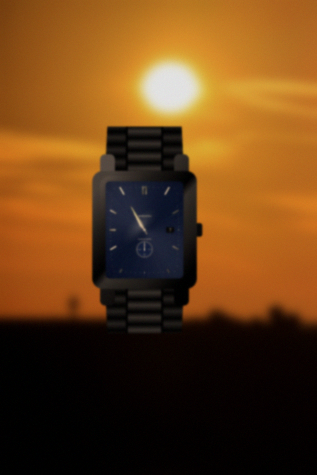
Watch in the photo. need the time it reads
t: 10:55
